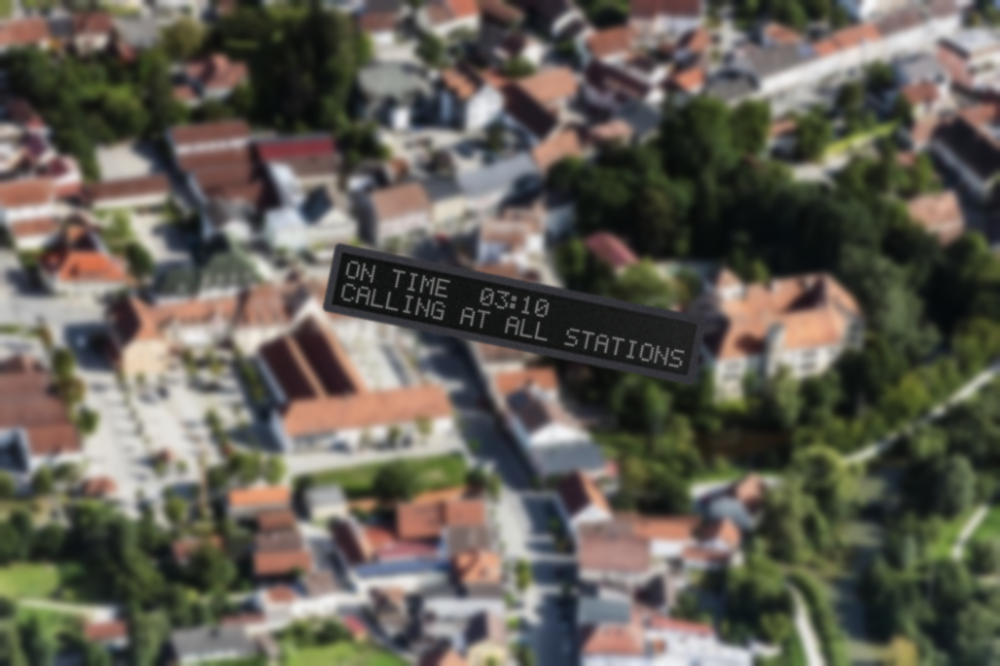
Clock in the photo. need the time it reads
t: 3:10
